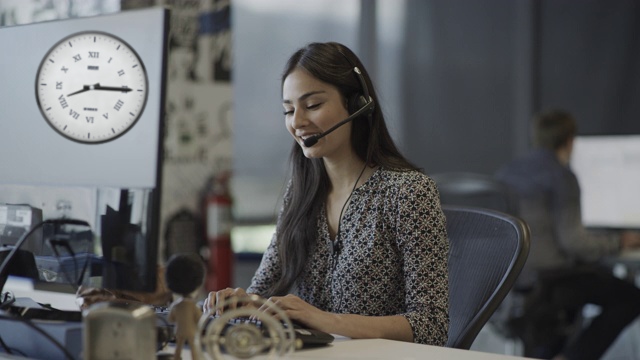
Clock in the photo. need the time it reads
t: 8:15
